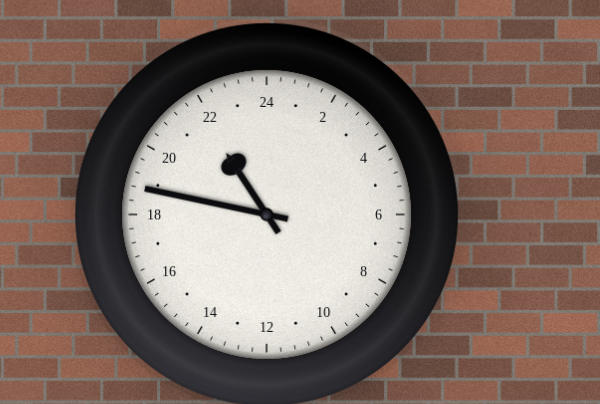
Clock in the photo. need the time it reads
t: 21:47
